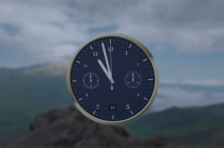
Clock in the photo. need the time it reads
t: 10:58
